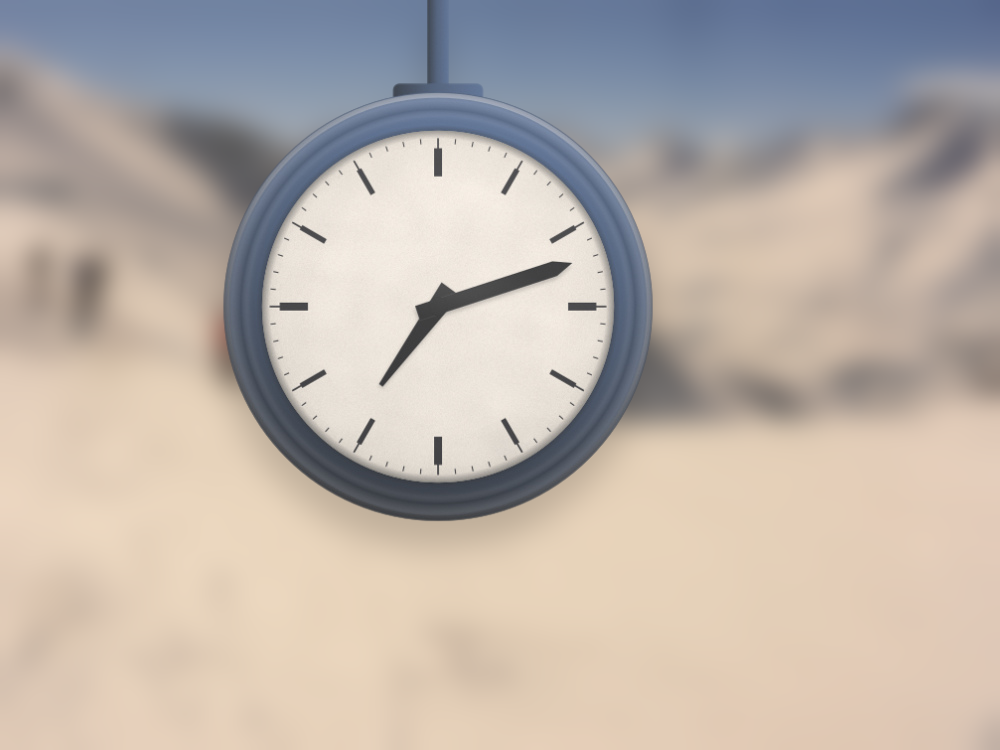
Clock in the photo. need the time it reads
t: 7:12
